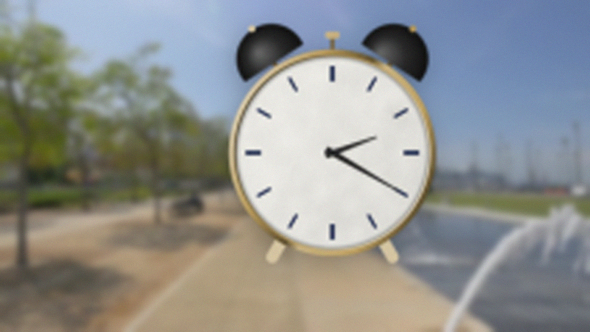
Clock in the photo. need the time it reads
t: 2:20
